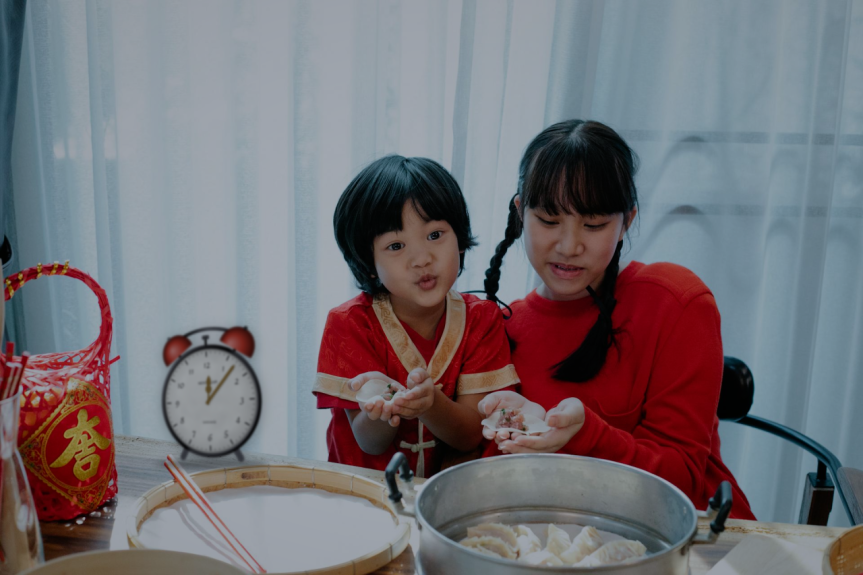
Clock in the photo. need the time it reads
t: 12:07
